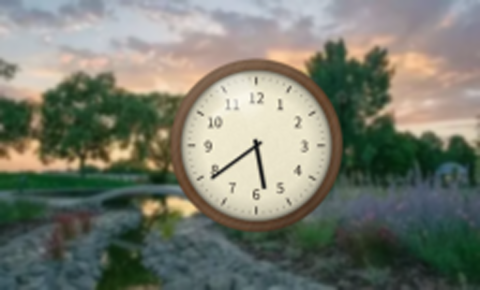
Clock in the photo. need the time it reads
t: 5:39
